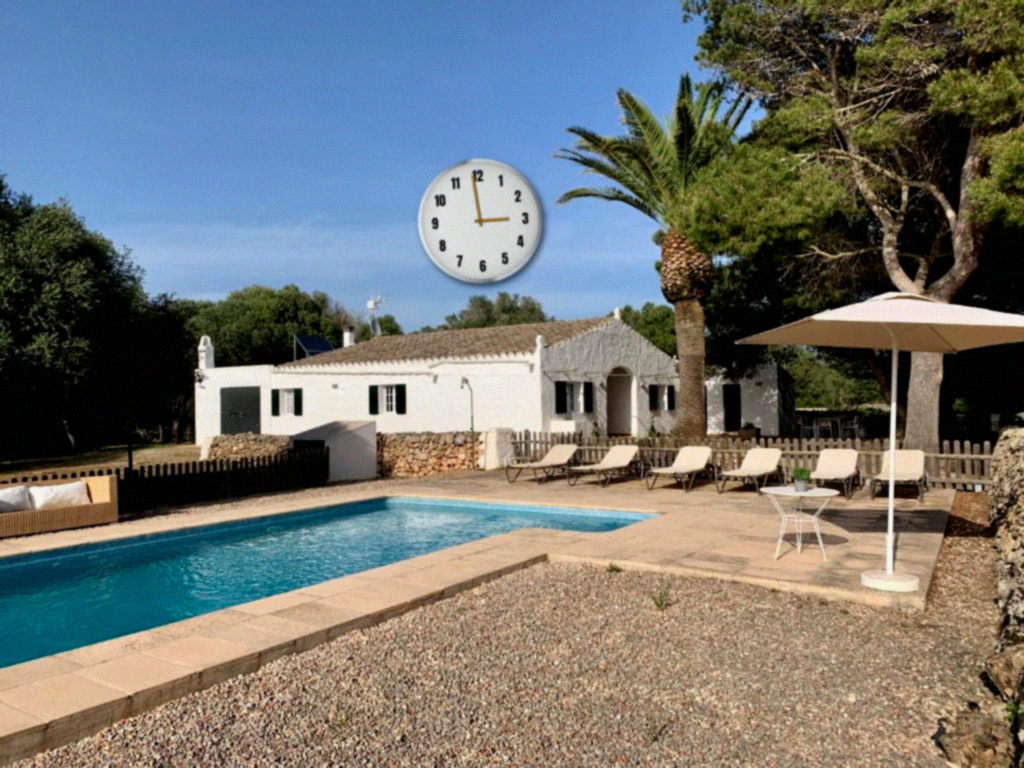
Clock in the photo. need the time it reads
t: 2:59
